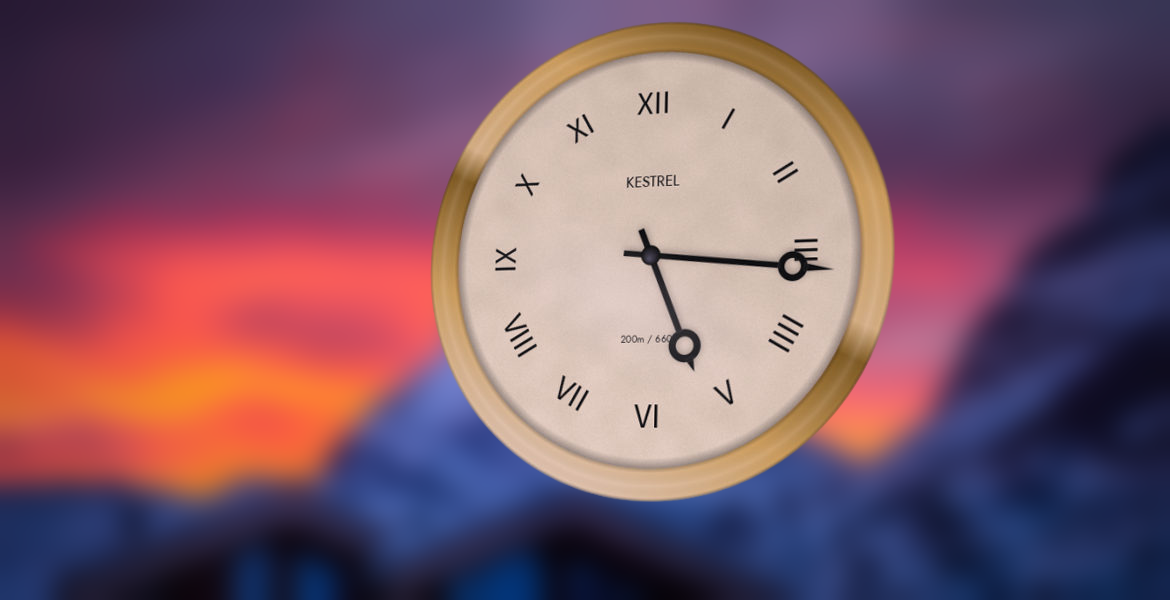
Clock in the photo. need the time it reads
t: 5:16
